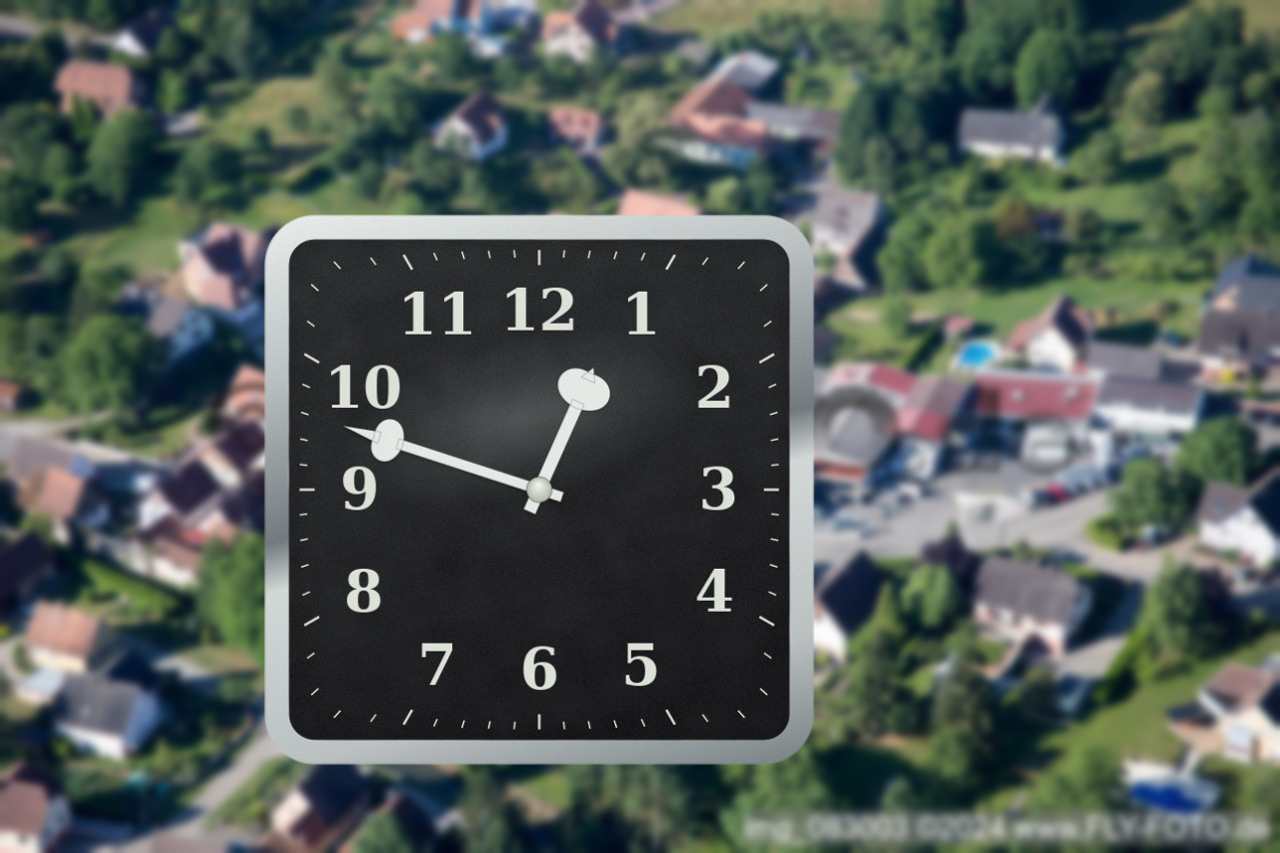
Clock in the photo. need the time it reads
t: 12:48
